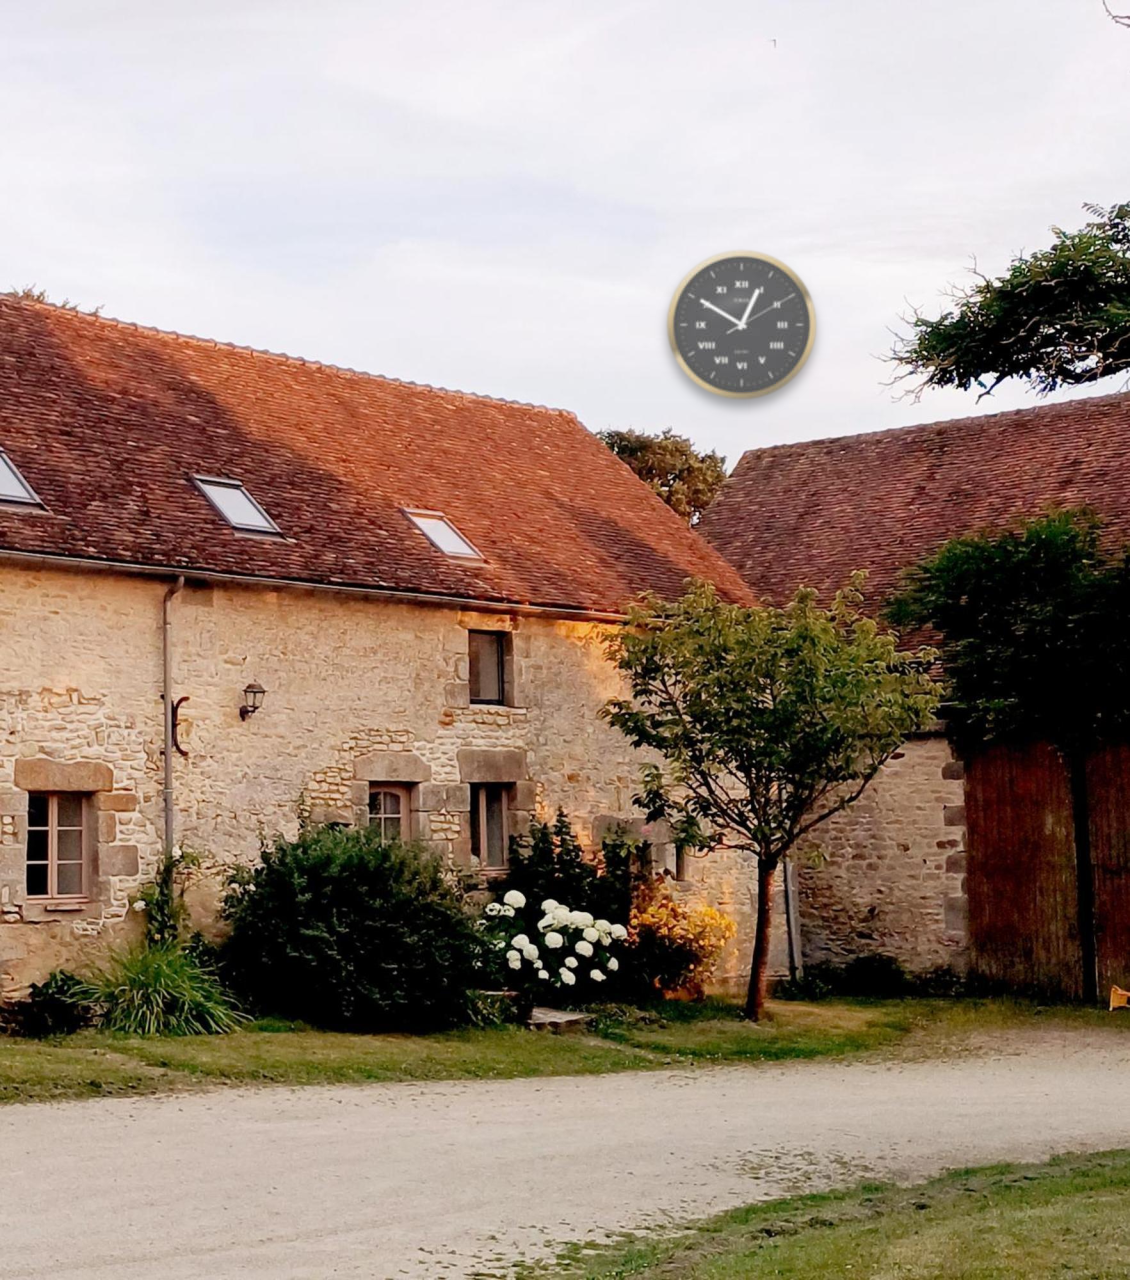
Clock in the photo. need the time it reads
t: 12:50:10
